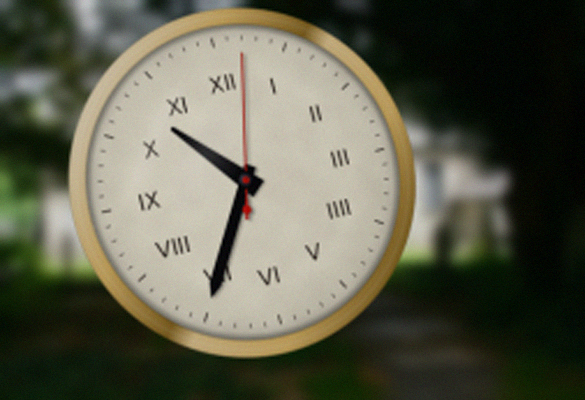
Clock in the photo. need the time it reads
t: 10:35:02
